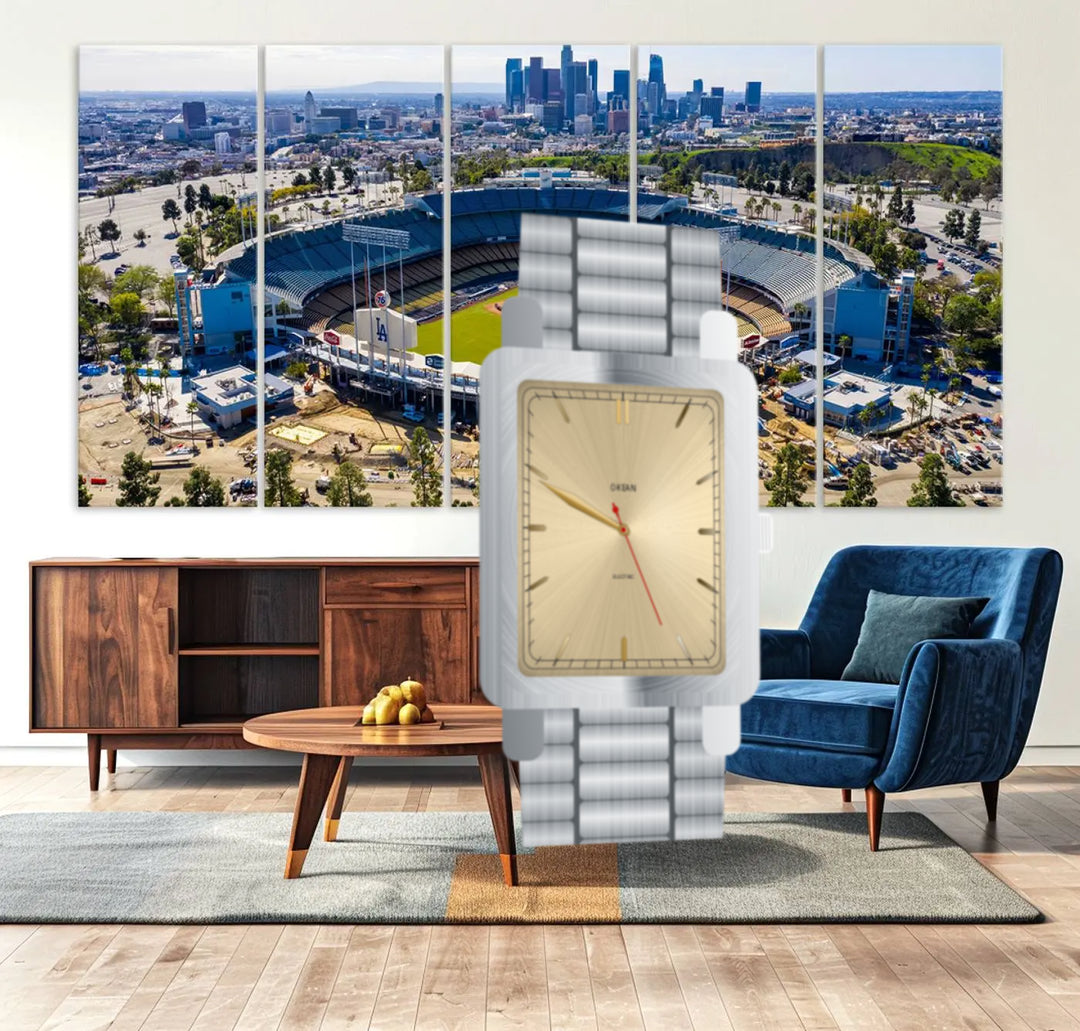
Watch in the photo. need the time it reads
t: 9:49:26
